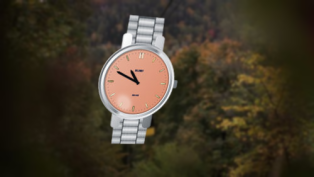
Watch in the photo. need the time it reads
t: 10:49
